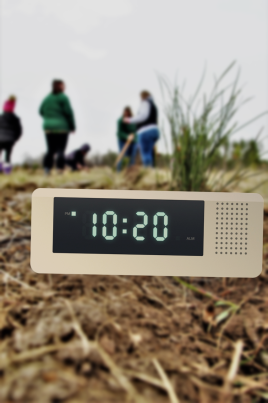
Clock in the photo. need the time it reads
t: 10:20
